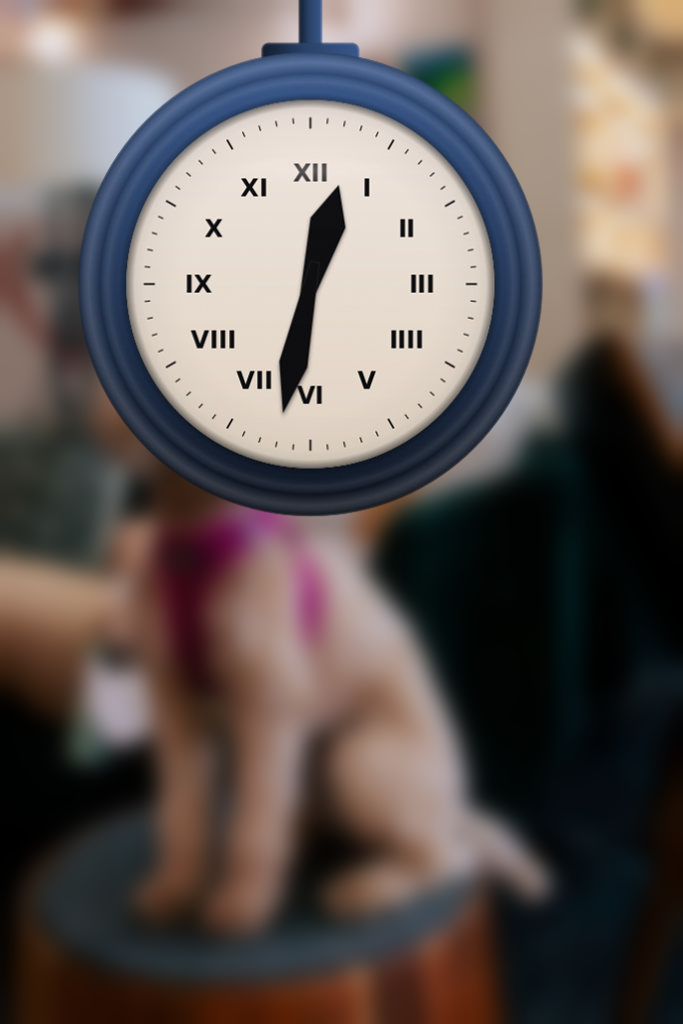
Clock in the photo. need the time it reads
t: 12:32
